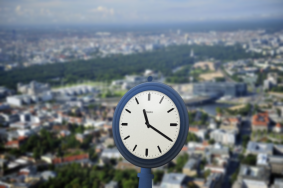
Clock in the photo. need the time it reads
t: 11:20
